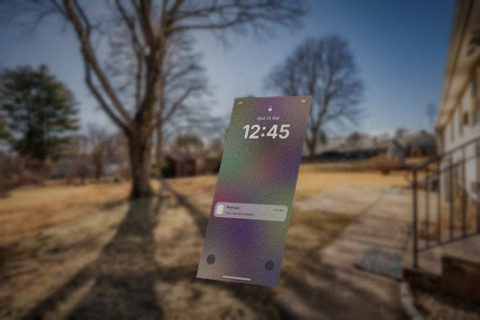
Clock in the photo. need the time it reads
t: 12:45
